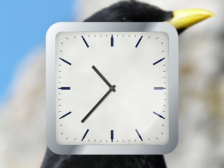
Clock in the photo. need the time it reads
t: 10:37
